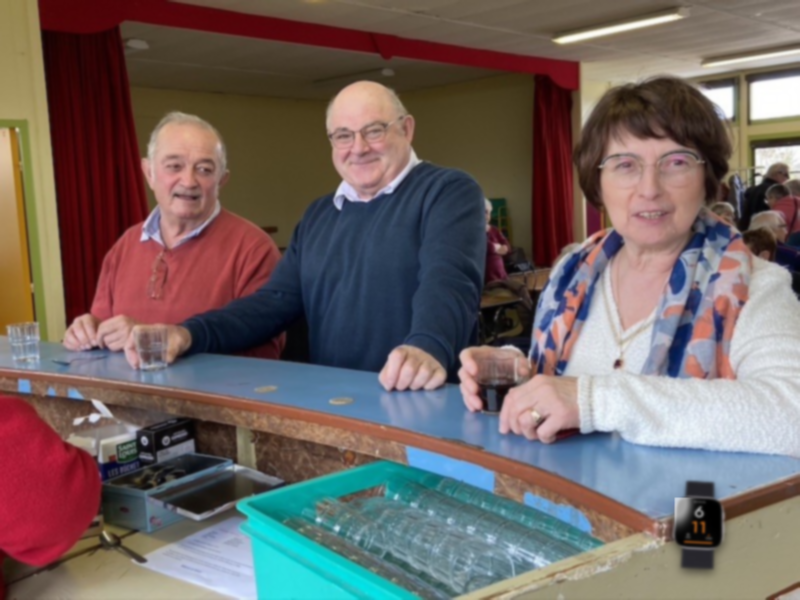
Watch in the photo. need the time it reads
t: 6:11
